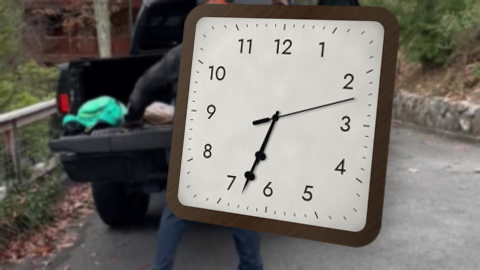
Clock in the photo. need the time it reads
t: 6:33:12
